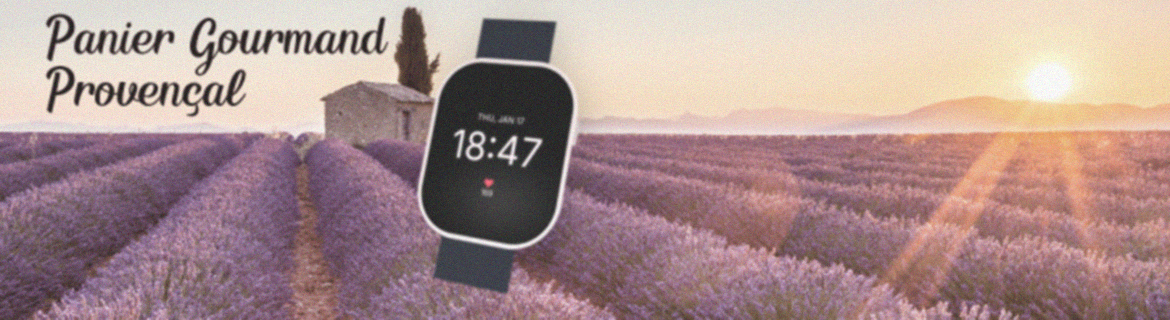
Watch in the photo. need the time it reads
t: 18:47
